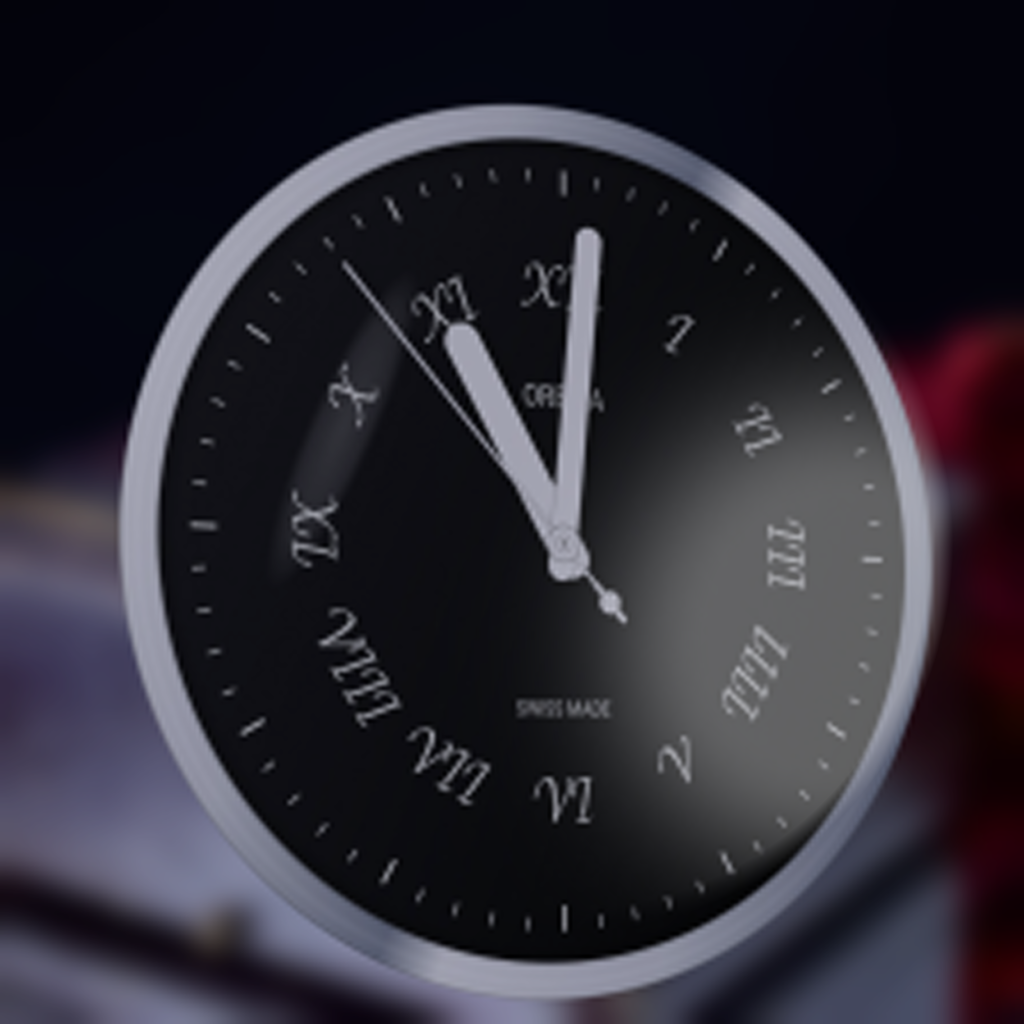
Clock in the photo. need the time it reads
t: 11:00:53
